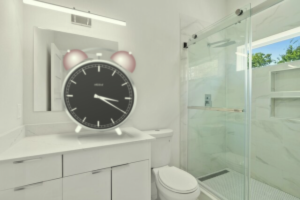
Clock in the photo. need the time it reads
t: 3:20
